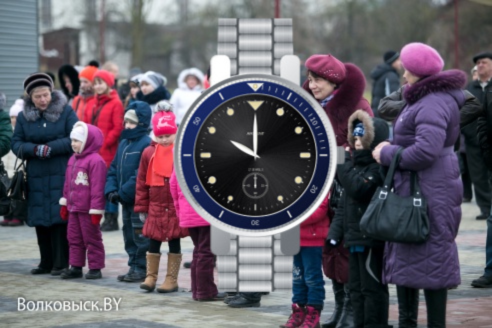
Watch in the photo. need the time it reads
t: 10:00
